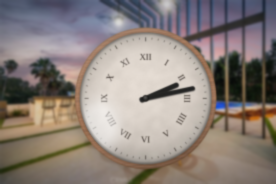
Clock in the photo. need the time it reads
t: 2:13
